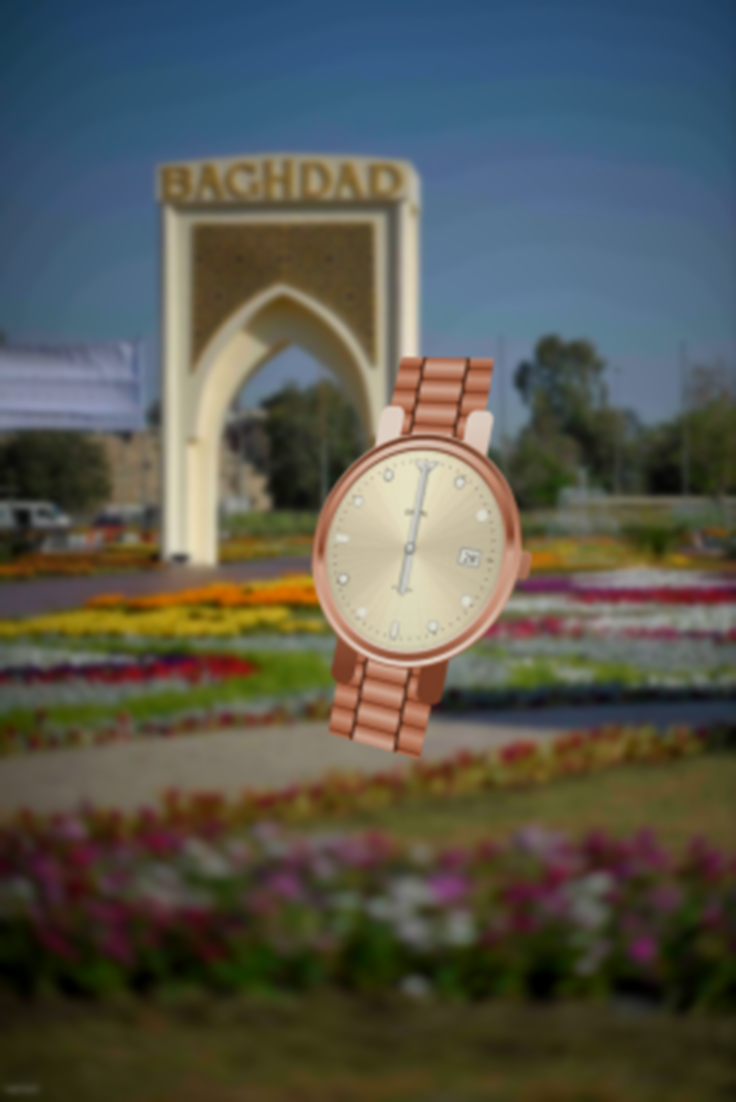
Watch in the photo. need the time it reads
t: 6:00
